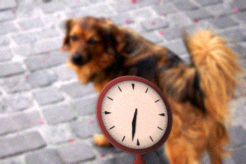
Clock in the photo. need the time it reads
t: 6:32
